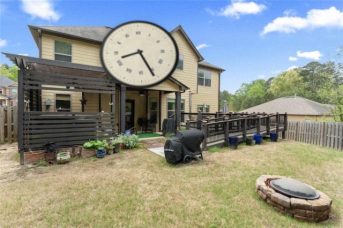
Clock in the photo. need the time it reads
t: 8:26
